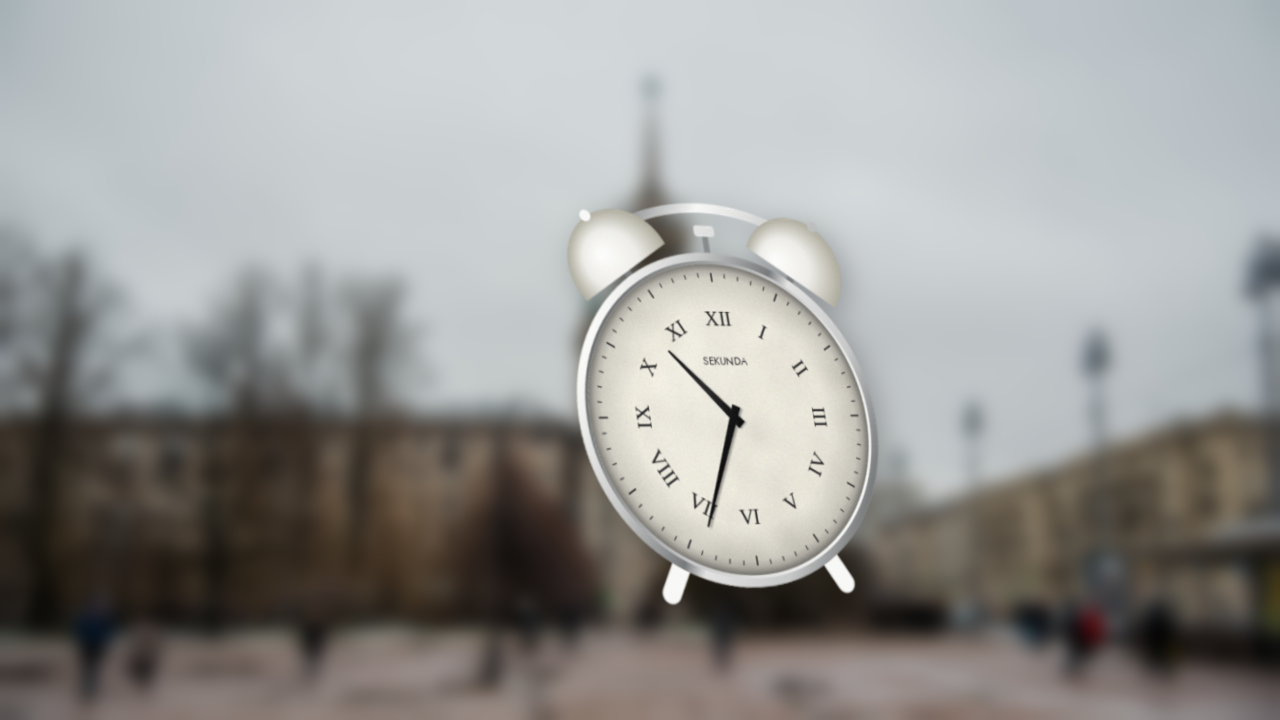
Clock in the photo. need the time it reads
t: 10:34
